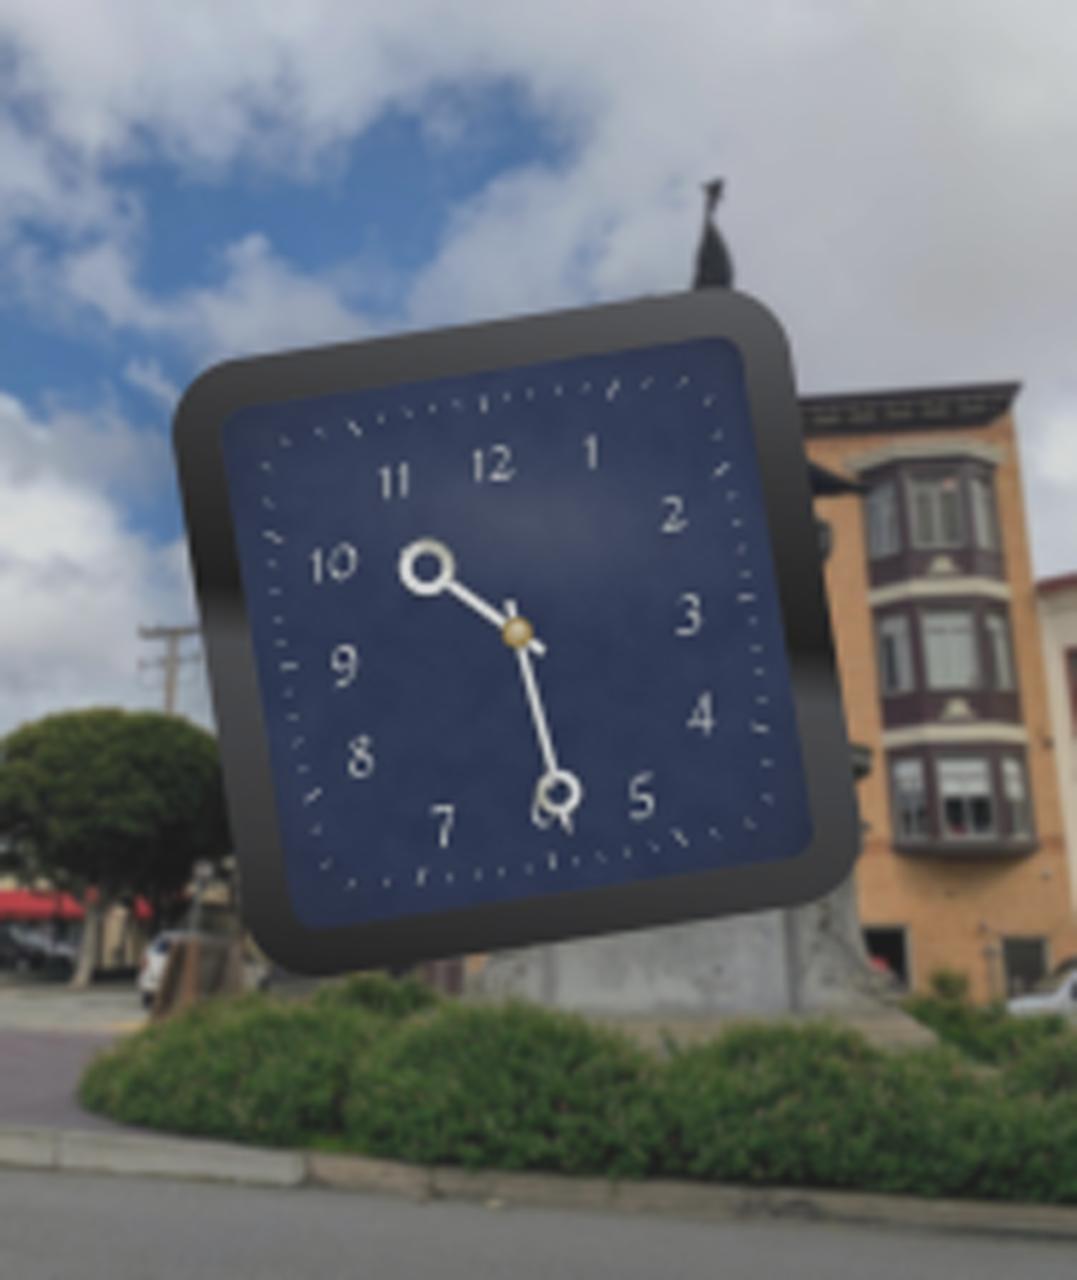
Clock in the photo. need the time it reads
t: 10:29
